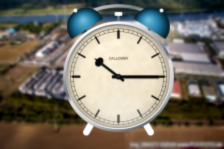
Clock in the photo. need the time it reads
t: 10:15
